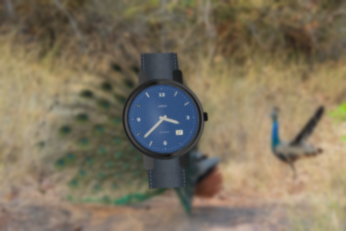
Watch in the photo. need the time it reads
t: 3:38
